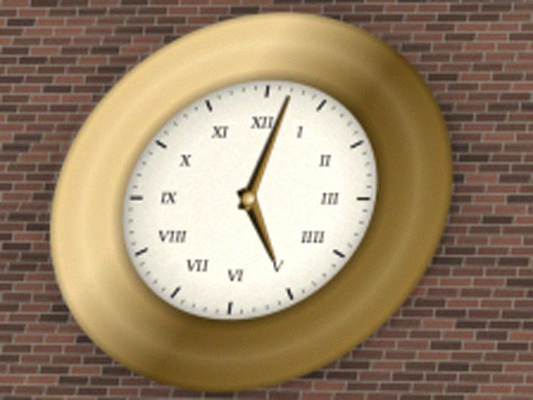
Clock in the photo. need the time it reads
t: 5:02
